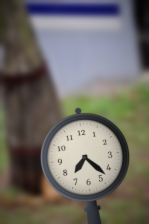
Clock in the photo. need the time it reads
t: 7:23
